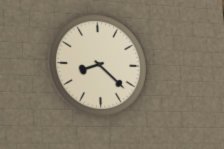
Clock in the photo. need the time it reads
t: 8:22
